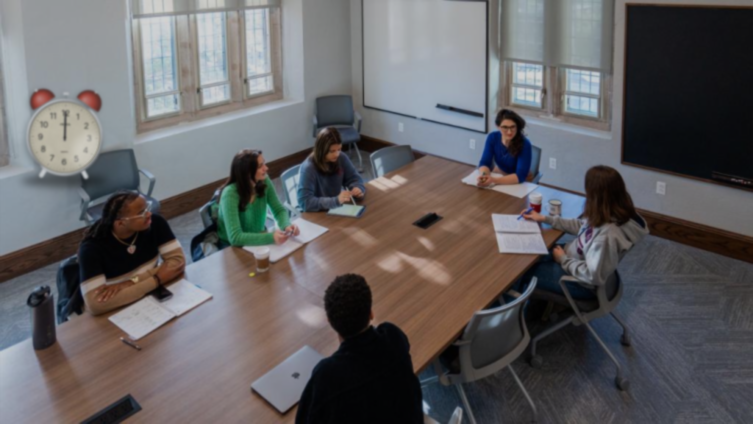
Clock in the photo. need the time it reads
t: 12:00
